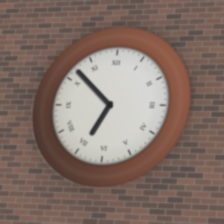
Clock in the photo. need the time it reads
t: 6:52
